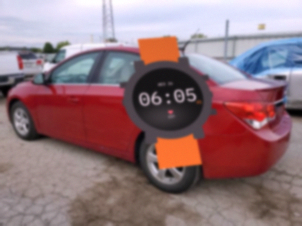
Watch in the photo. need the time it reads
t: 6:05
